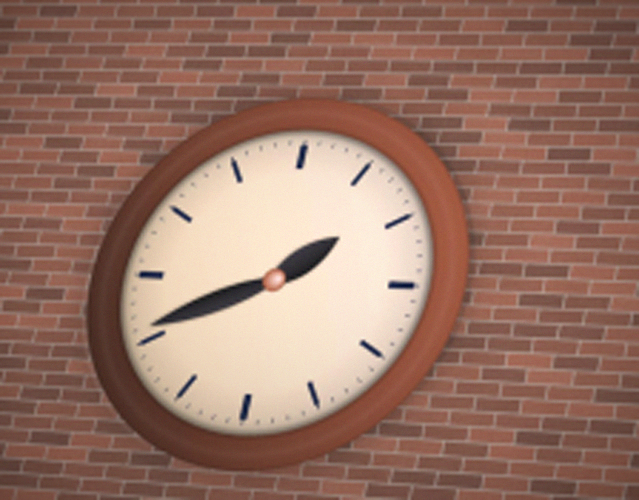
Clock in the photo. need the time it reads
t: 1:41
